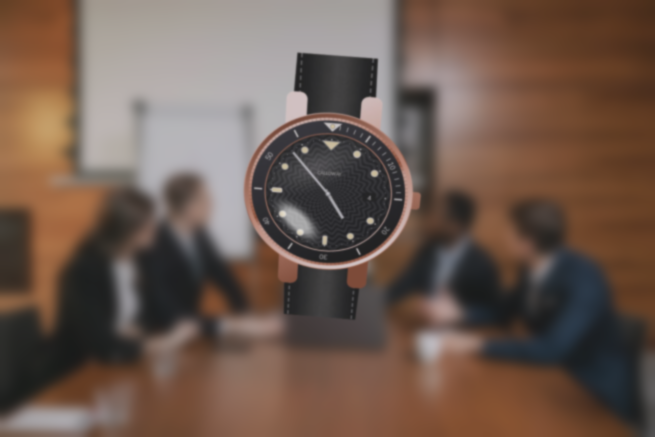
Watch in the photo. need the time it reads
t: 4:53
